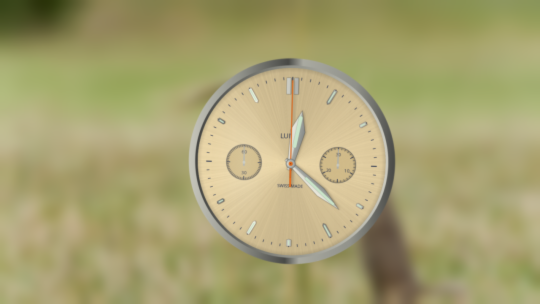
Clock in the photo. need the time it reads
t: 12:22
